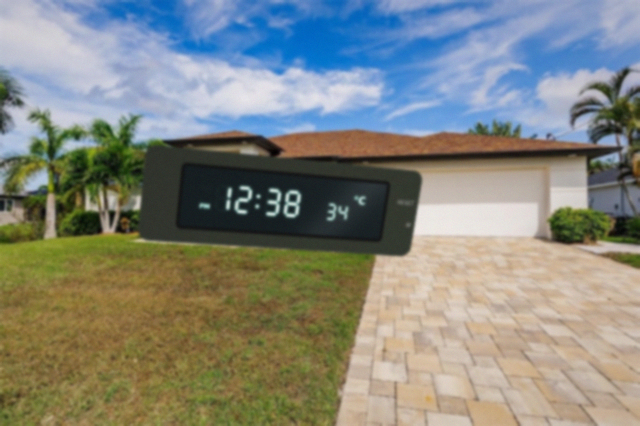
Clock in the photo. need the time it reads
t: 12:38
